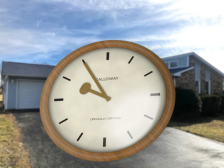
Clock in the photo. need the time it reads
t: 9:55
